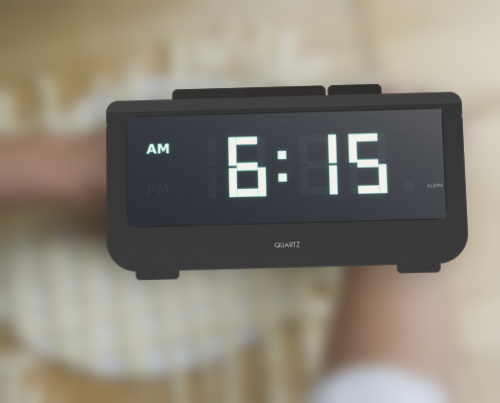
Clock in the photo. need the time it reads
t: 6:15
